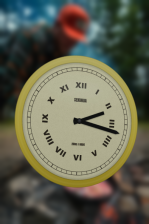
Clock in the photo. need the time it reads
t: 2:17
